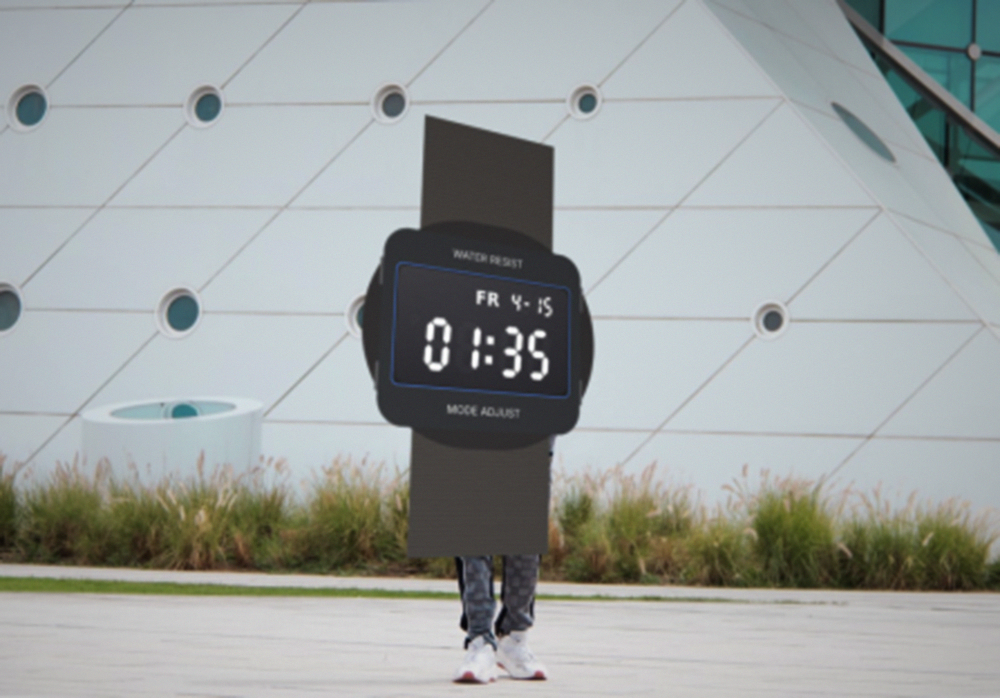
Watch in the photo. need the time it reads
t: 1:35
